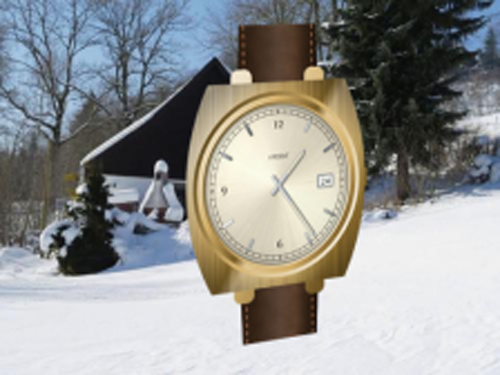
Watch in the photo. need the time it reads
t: 1:24
